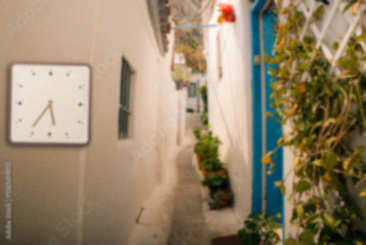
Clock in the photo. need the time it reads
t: 5:36
